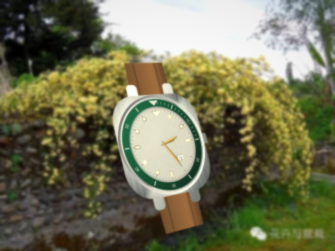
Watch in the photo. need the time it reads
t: 2:25
